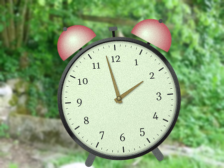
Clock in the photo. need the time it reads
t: 1:58
